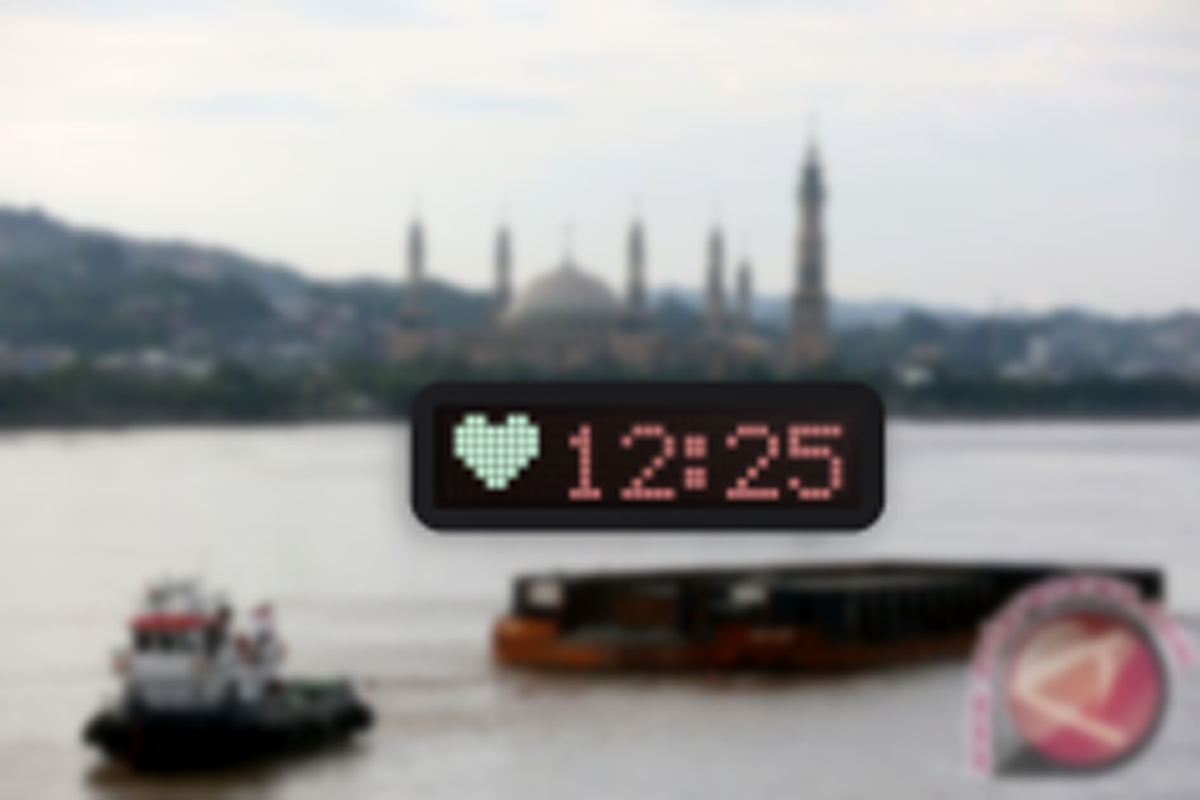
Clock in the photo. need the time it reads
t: 12:25
